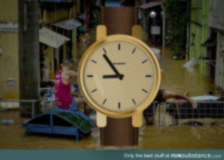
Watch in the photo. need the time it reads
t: 8:54
